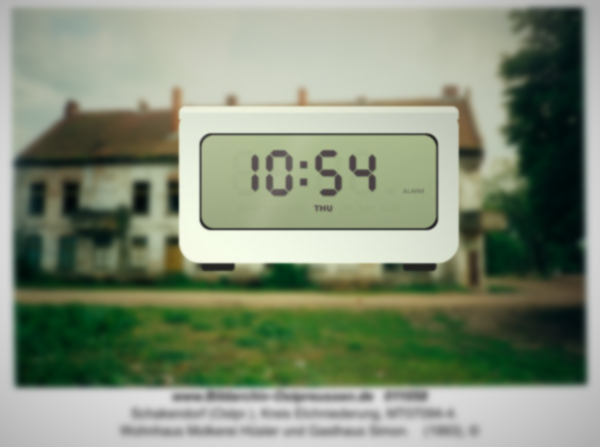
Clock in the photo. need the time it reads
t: 10:54
